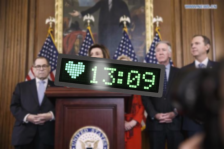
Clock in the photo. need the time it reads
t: 13:09
